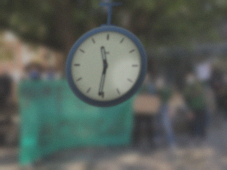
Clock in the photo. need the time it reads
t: 11:31
